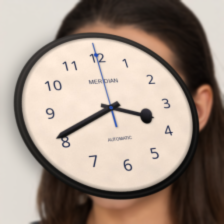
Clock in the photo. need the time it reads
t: 3:41:00
